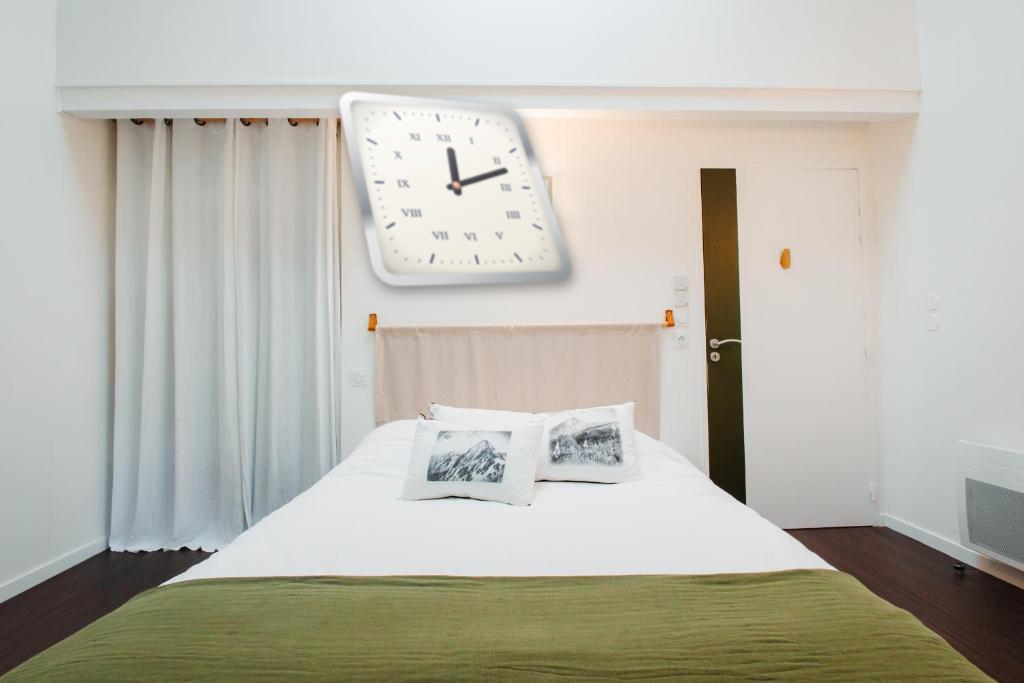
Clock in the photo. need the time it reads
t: 12:12
